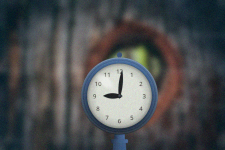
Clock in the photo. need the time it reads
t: 9:01
